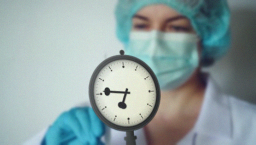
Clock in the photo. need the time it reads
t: 6:46
